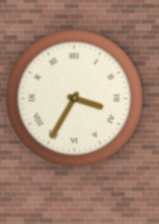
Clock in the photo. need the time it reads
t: 3:35
